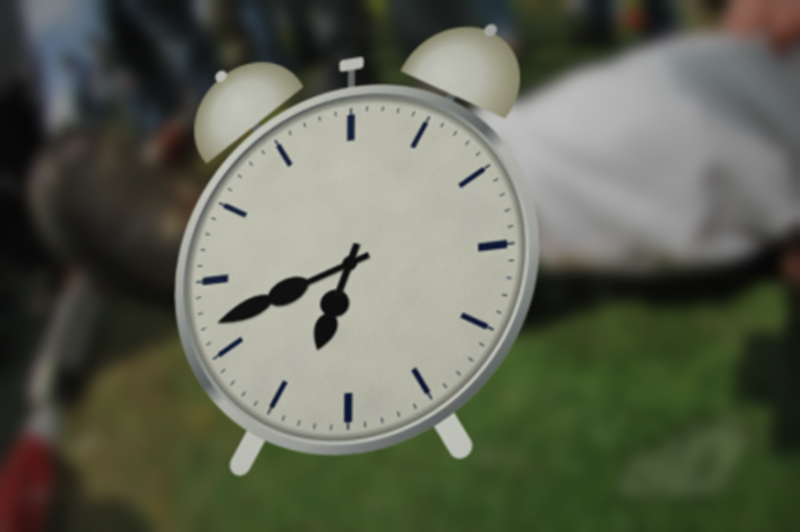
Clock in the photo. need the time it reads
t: 6:42
